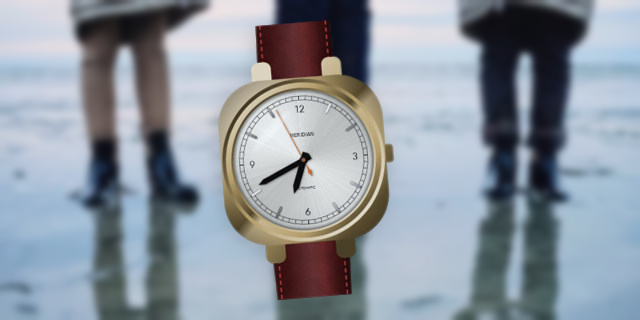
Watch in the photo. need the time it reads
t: 6:40:56
